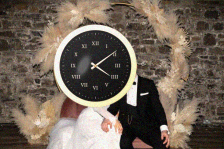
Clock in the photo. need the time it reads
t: 4:09
